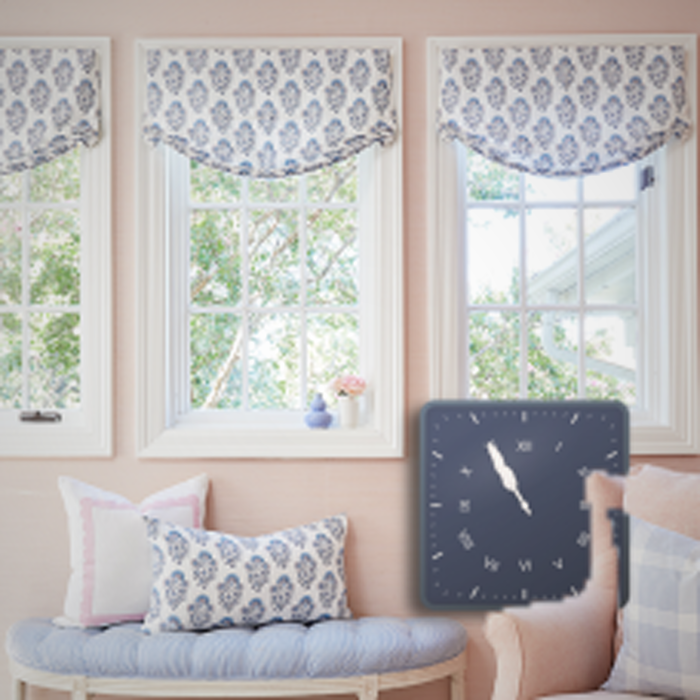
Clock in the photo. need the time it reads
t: 10:55
